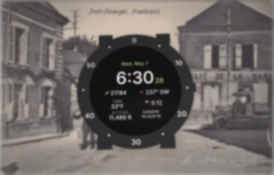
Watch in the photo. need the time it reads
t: 6:30
